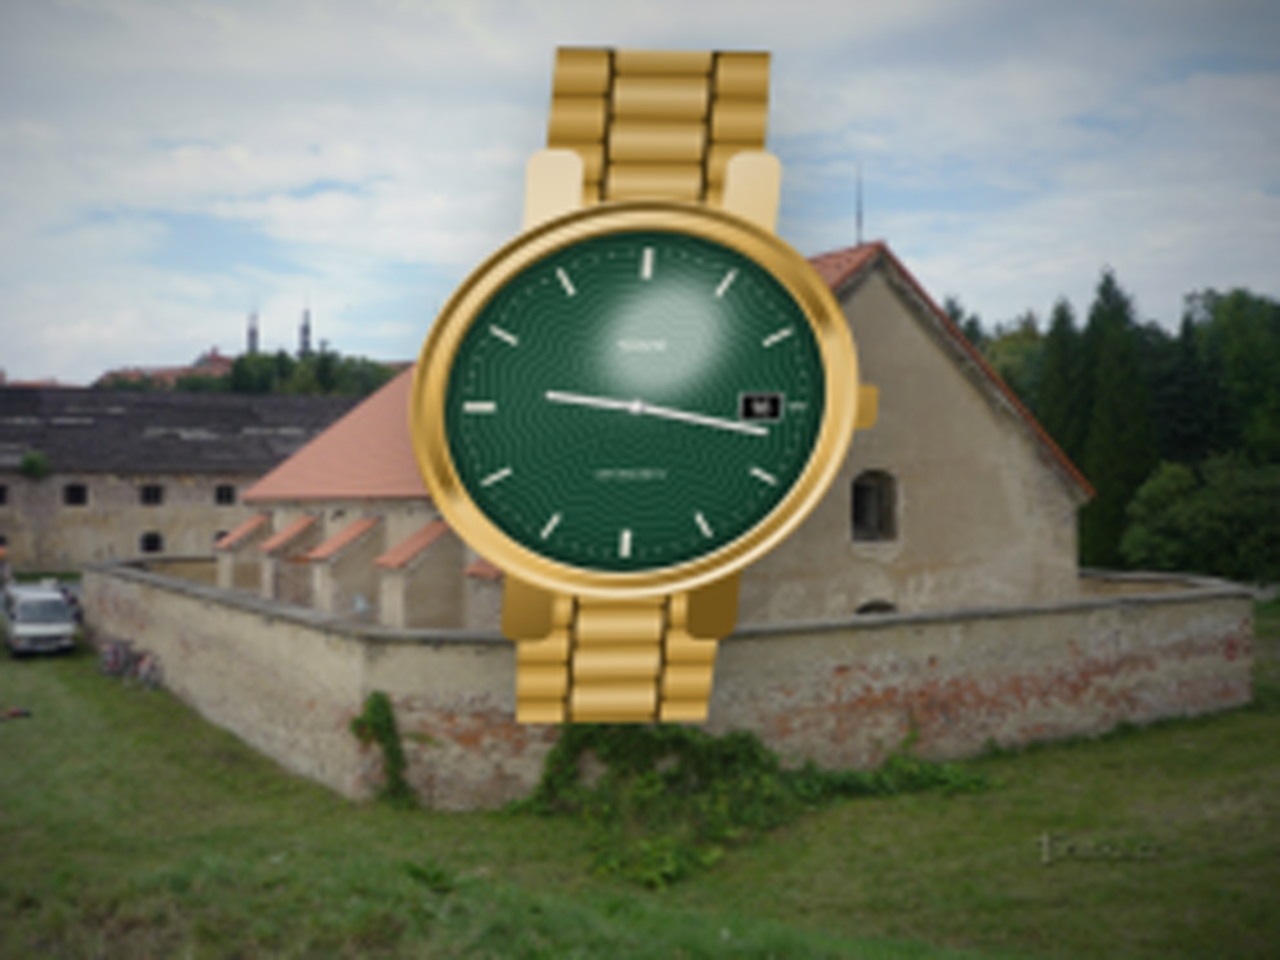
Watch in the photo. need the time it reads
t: 9:17
